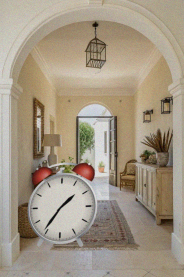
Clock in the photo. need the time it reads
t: 1:36
